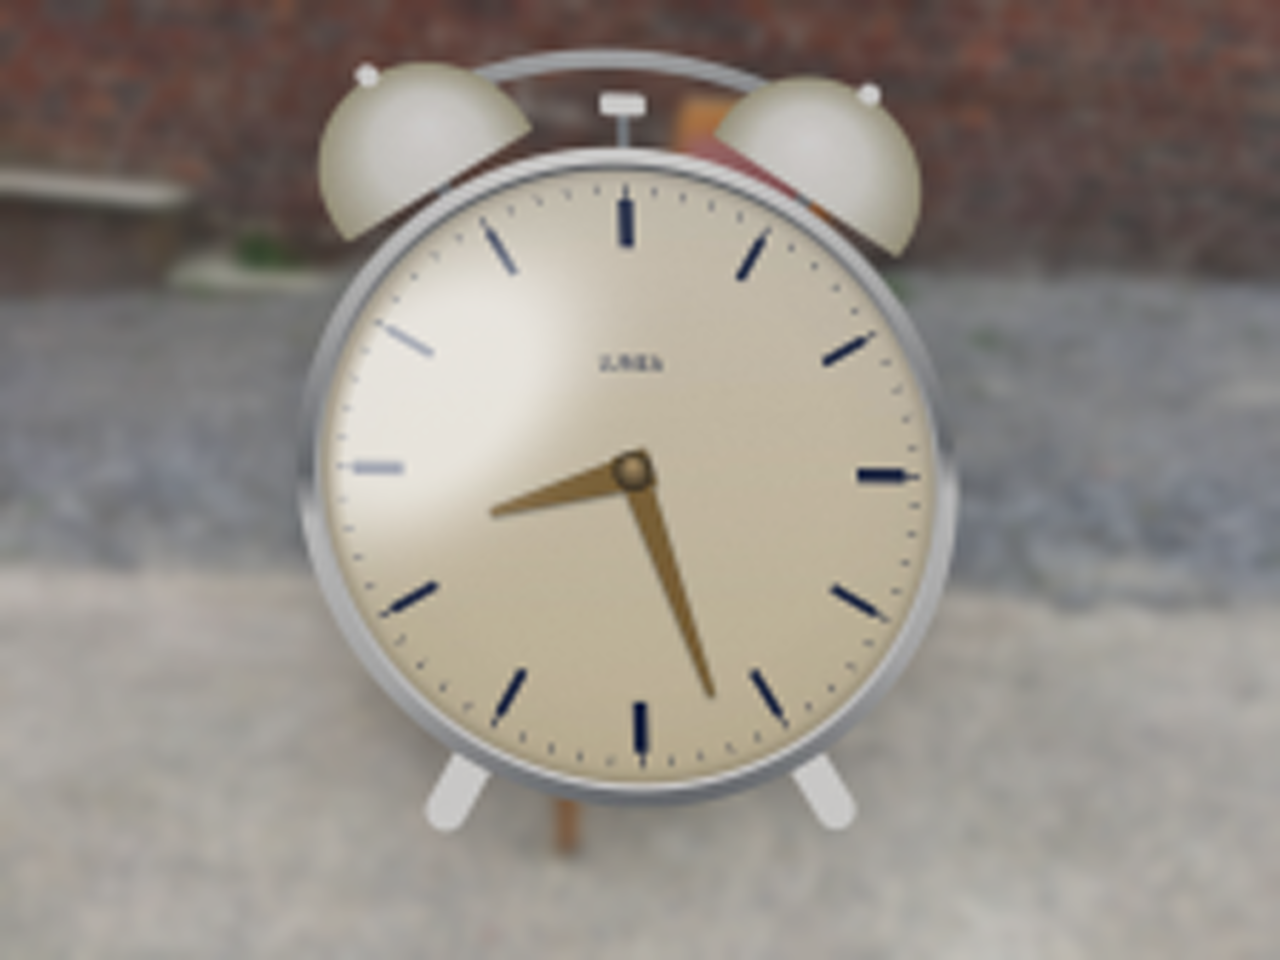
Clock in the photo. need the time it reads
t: 8:27
